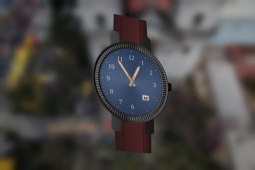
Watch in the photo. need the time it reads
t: 12:54
